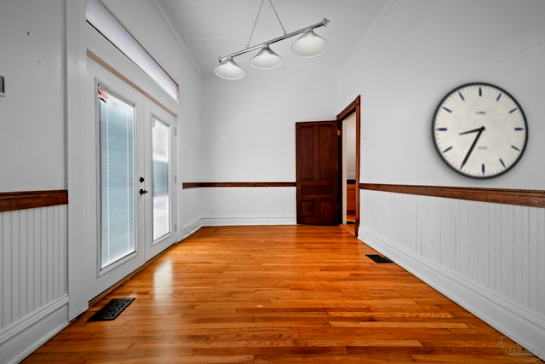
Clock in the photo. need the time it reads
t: 8:35
